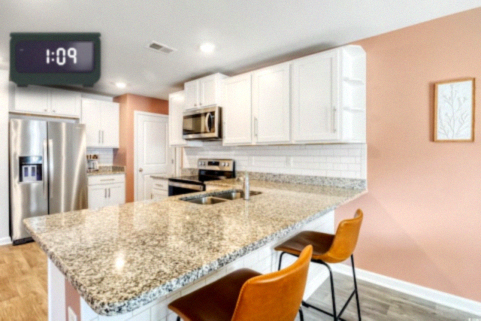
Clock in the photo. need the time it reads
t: 1:09
